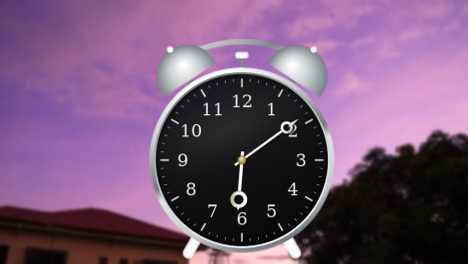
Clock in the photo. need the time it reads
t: 6:09
